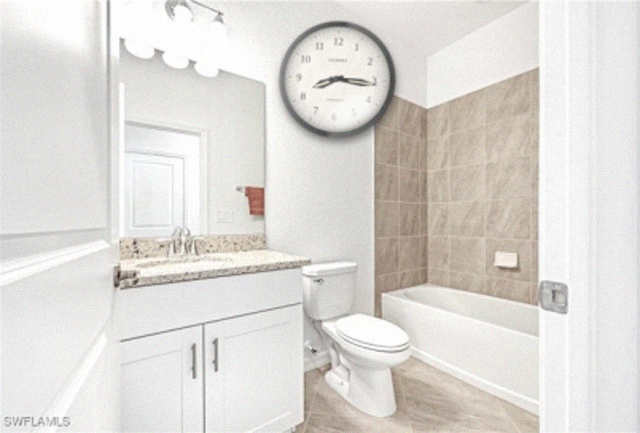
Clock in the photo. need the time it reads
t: 8:16
